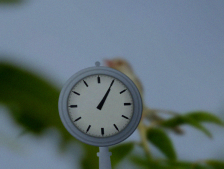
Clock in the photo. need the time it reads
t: 1:05
